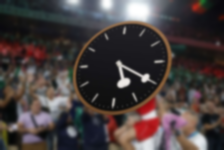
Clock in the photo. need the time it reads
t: 5:20
